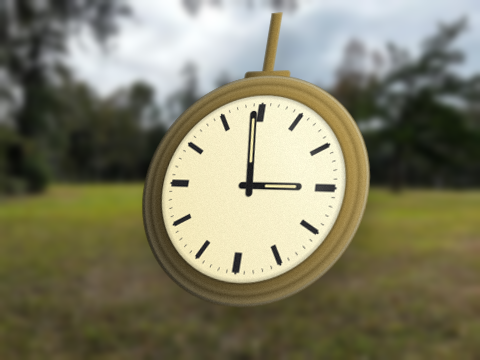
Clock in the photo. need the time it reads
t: 2:59
